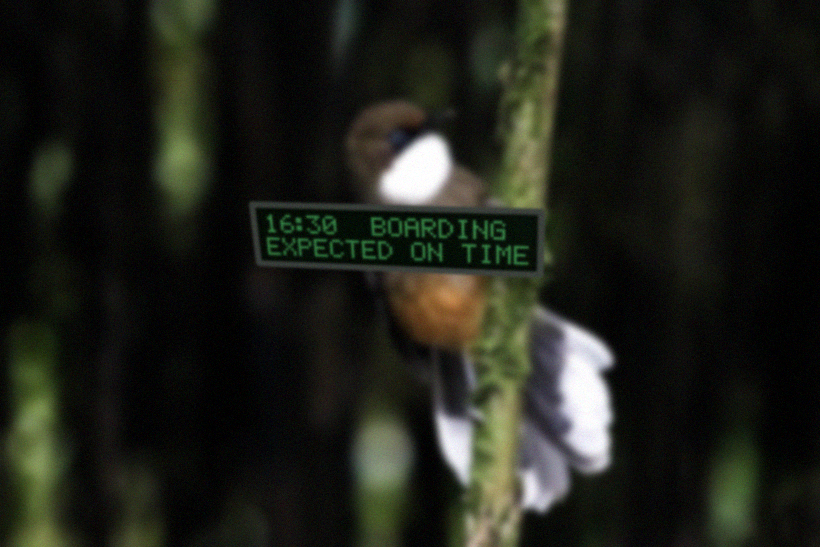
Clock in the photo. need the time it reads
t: 16:30
